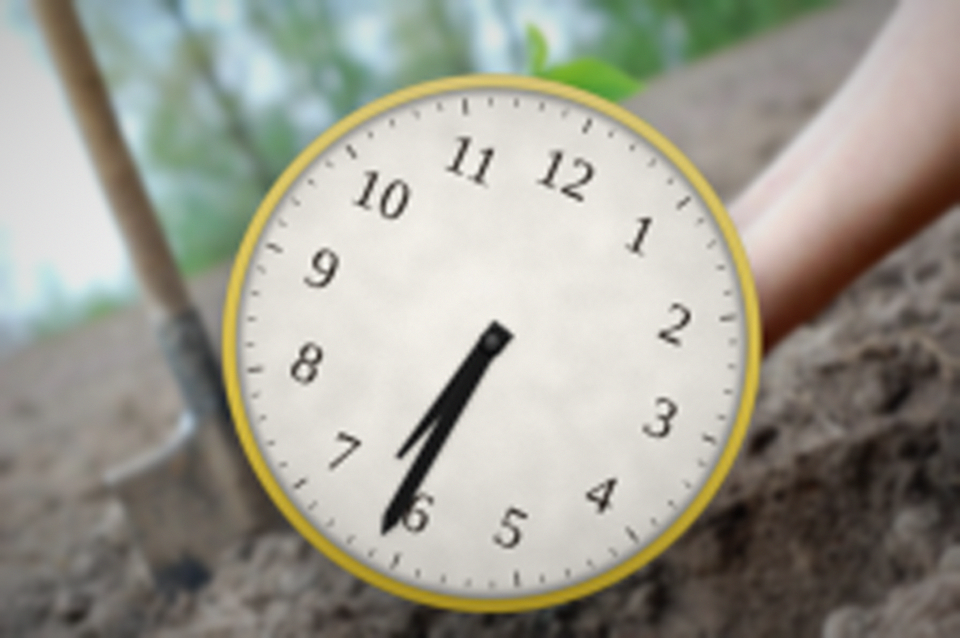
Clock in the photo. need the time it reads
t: 6:31
